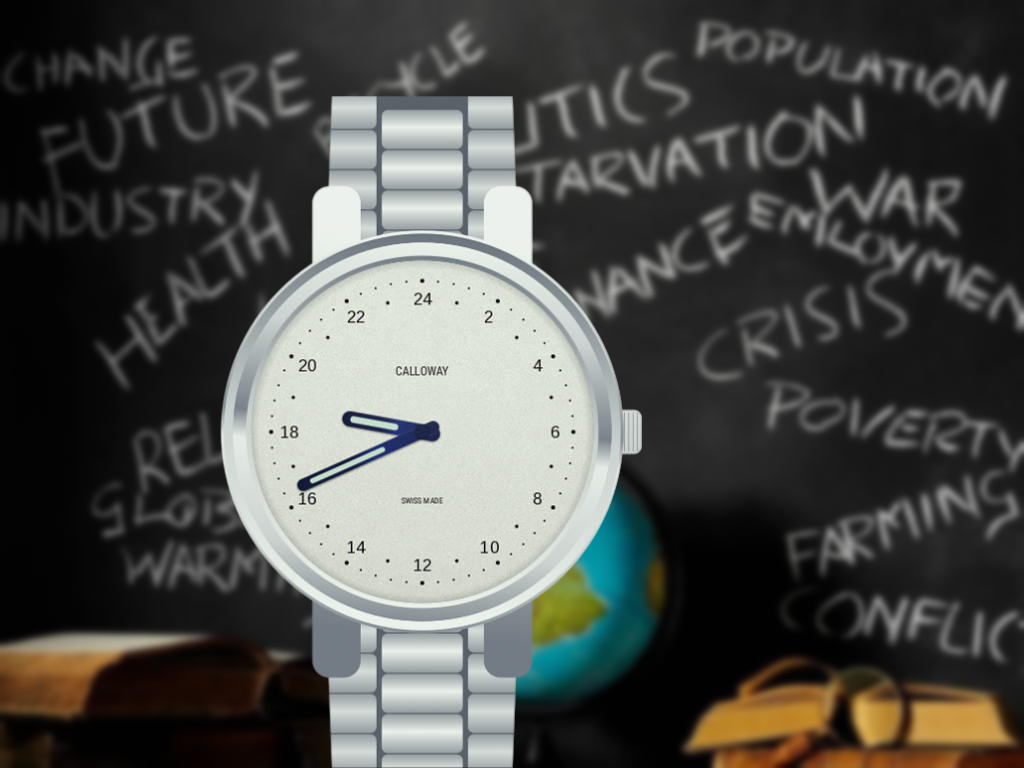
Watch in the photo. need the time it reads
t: 18:41
